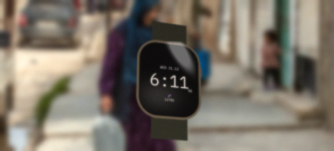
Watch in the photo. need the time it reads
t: 6:11
